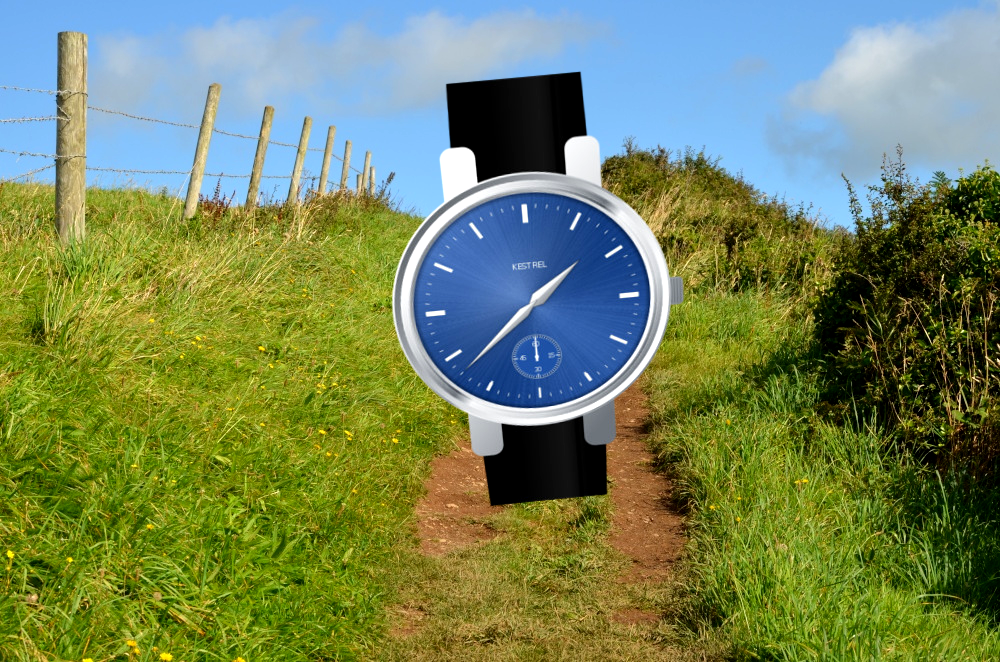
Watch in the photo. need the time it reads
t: 1:38
